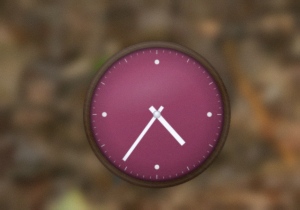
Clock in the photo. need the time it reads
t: 4:36
